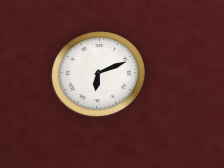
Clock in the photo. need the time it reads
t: 6:11
